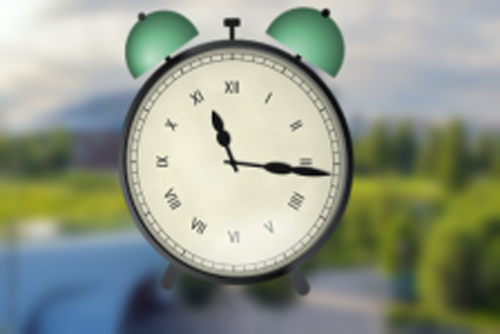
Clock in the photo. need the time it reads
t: 11:16
